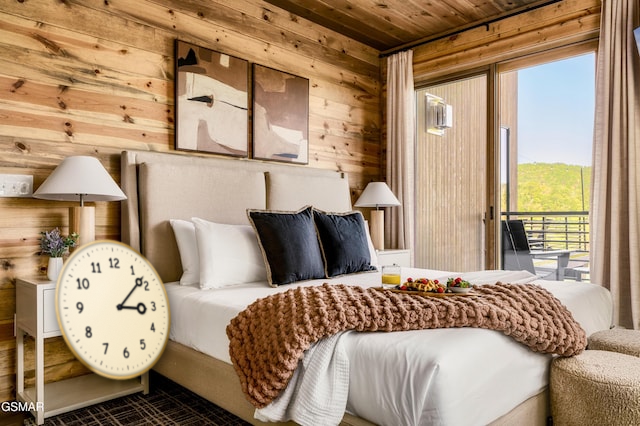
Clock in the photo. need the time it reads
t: 3:08
